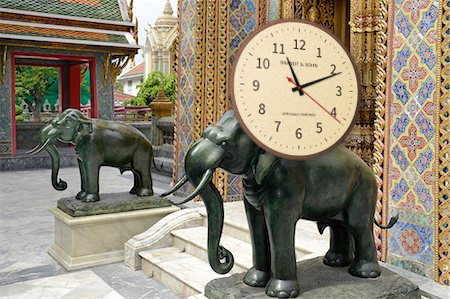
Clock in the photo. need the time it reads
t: 11:11:21
